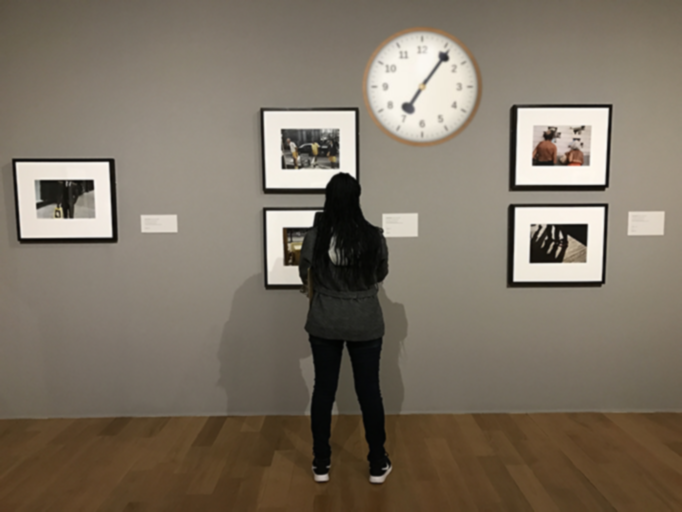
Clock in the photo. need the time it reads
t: 7:06
